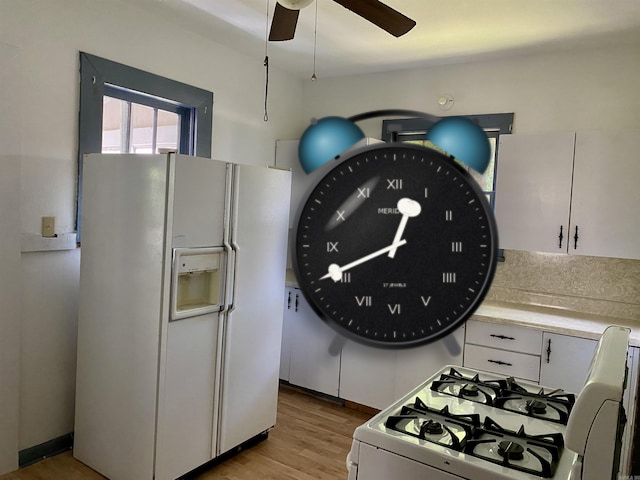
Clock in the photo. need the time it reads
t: 12:41
